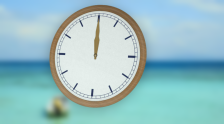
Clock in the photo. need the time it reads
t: 12:00
